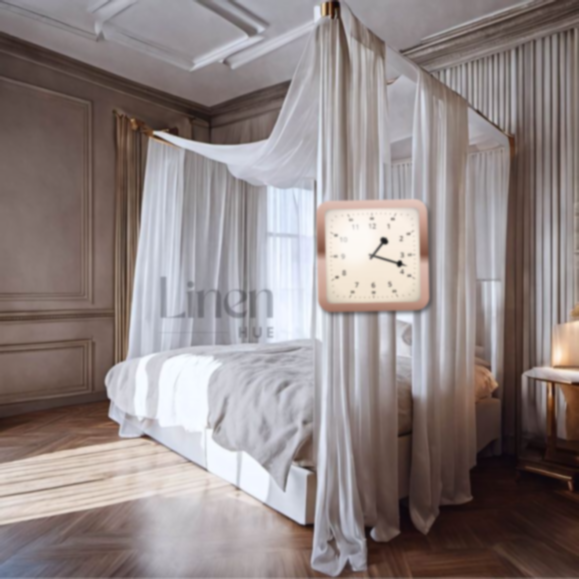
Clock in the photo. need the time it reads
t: 1:18
